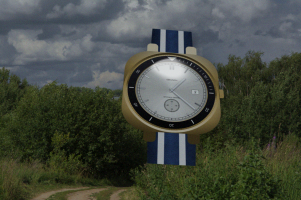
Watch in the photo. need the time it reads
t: 1:22
